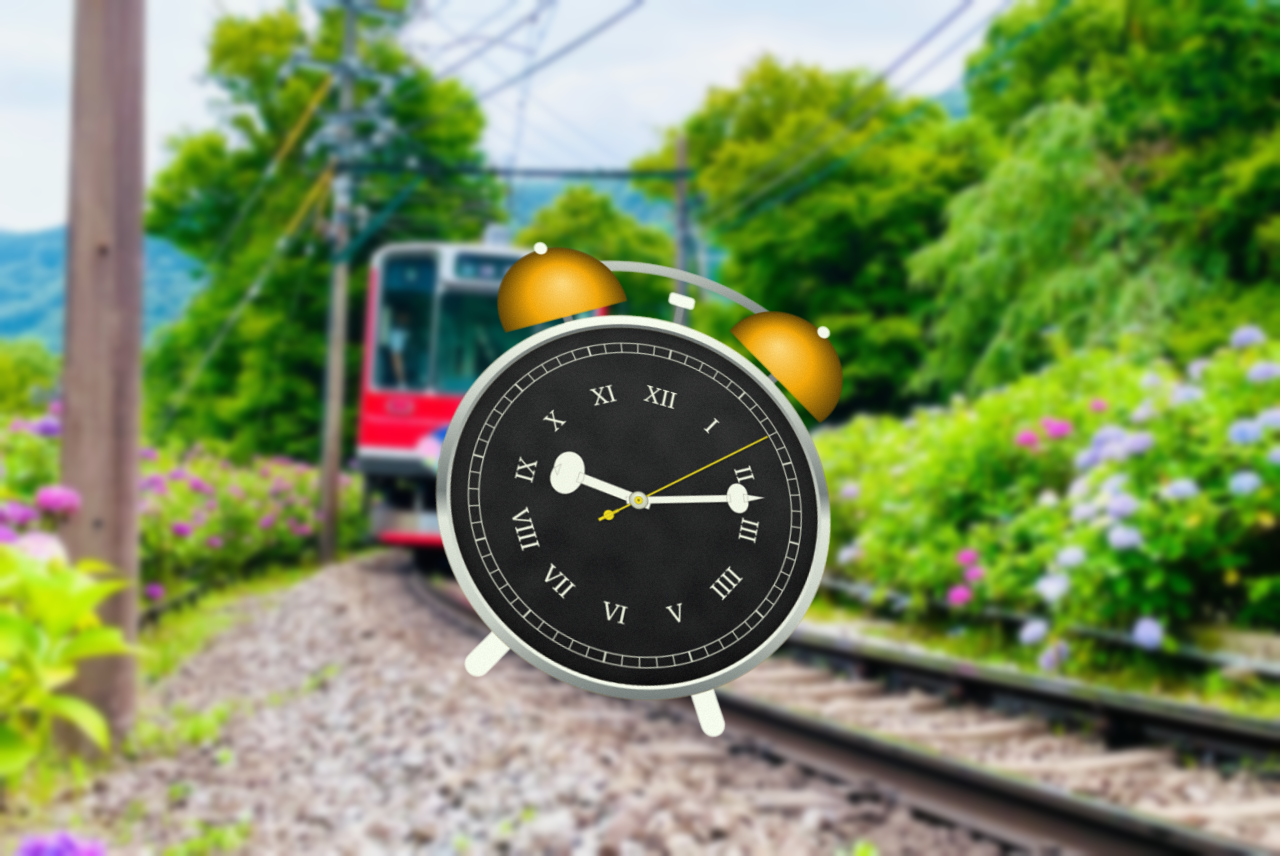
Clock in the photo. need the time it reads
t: 9:12:08
